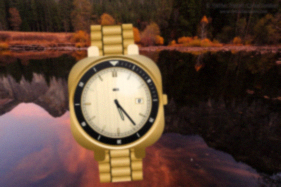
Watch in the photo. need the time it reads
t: 5:24
